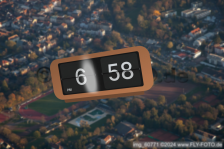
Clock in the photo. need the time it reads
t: 6:58
